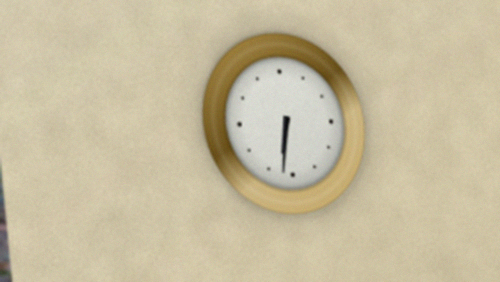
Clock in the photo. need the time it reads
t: 6:32
